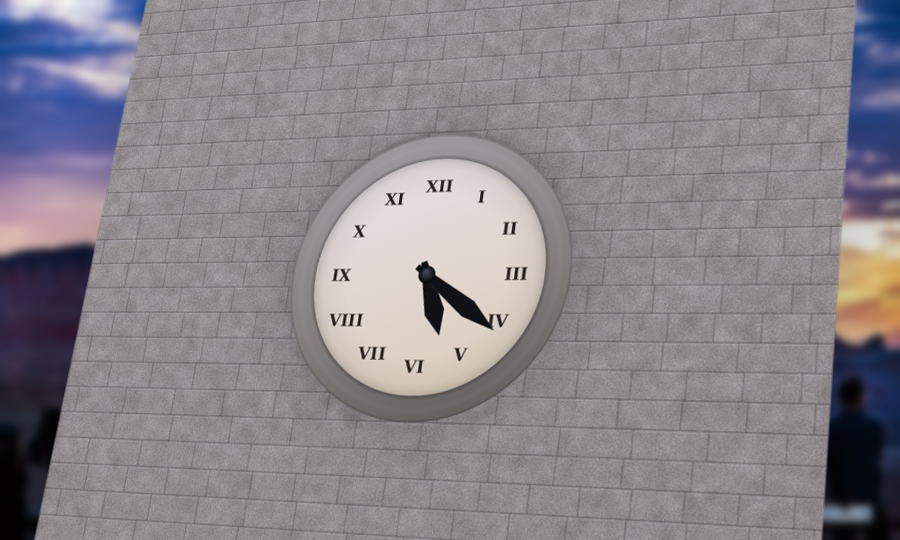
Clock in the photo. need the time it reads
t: 5:21
